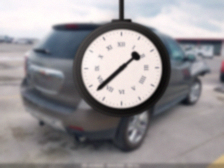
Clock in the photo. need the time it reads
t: 1:38
